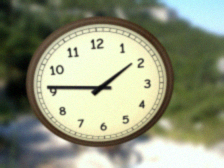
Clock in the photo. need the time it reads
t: 1:46
